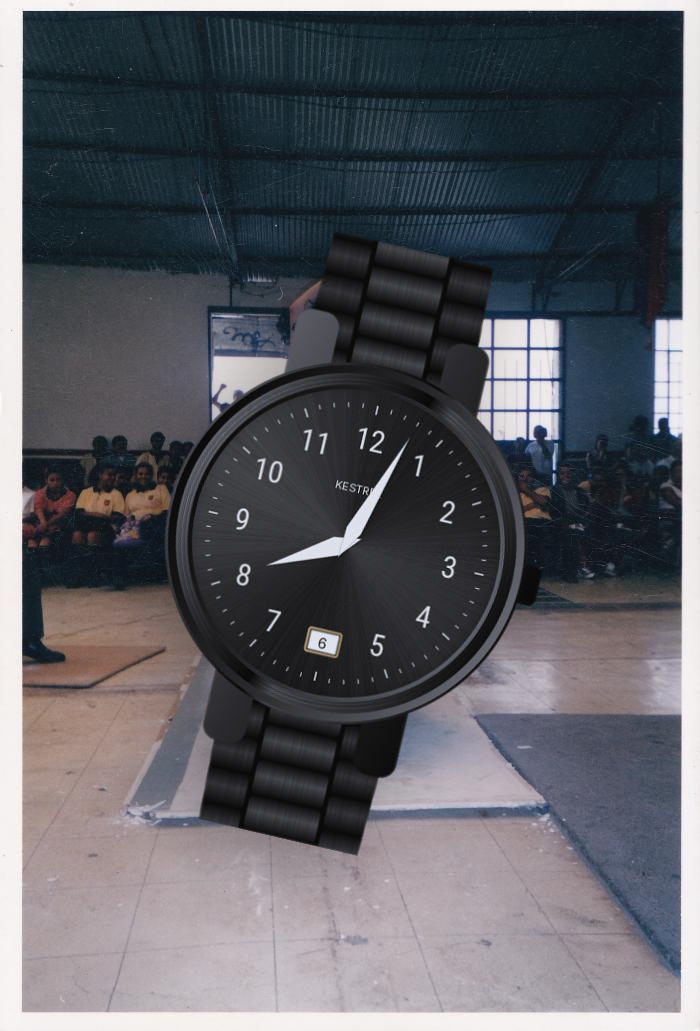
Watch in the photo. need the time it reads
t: 8:03
